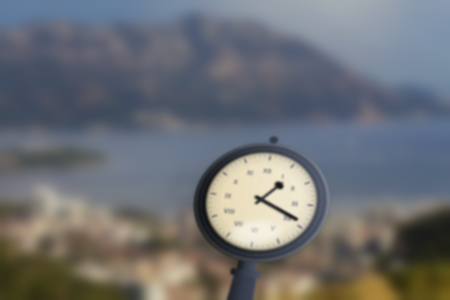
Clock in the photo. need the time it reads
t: 1:19
